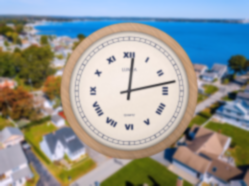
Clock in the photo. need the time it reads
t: 12:13
